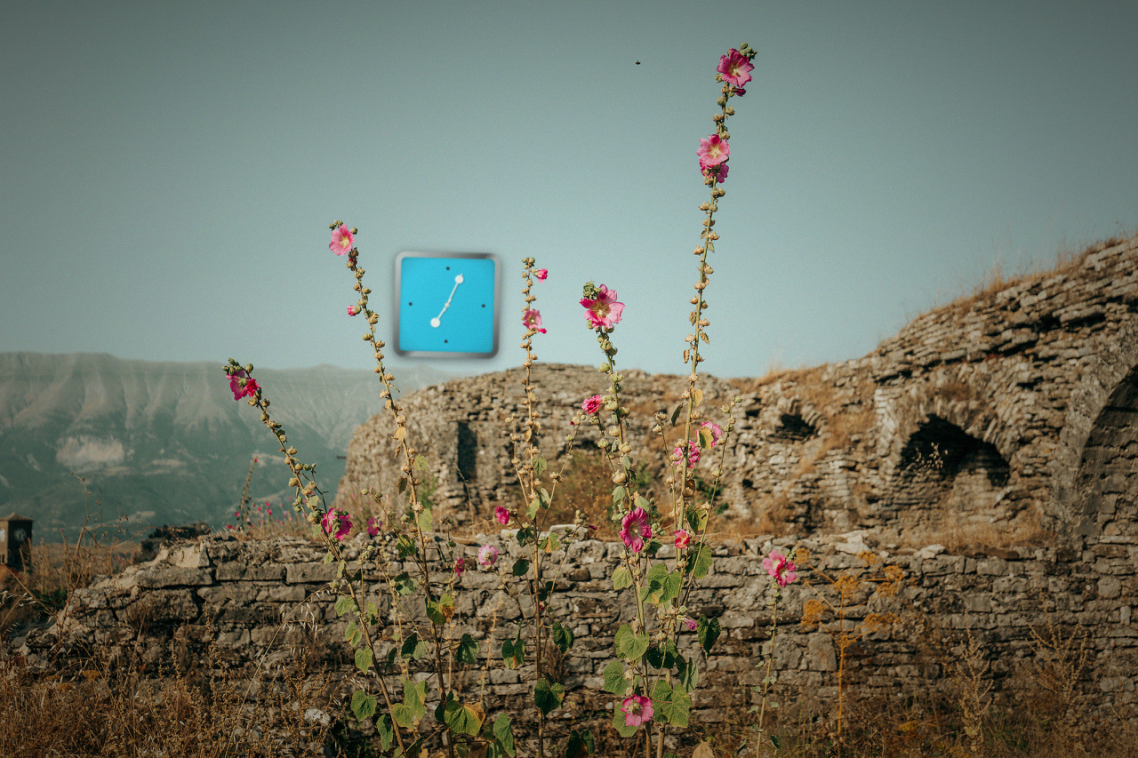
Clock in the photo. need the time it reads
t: 7:04
